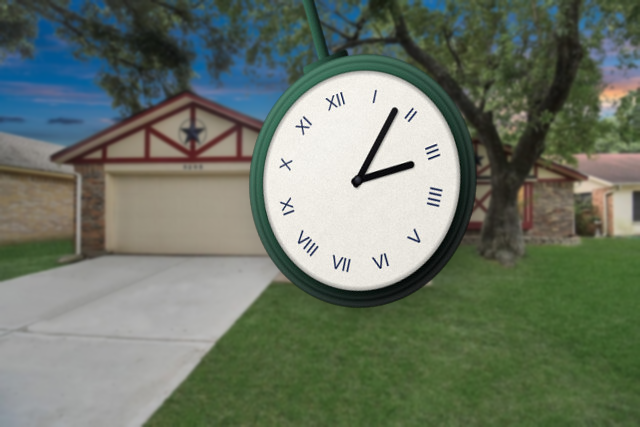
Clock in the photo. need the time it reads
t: 3:08
